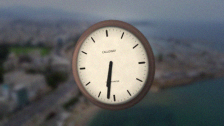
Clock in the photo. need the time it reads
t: 6:32
